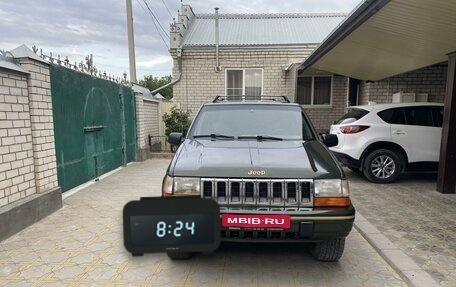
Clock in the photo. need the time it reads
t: 8:24
